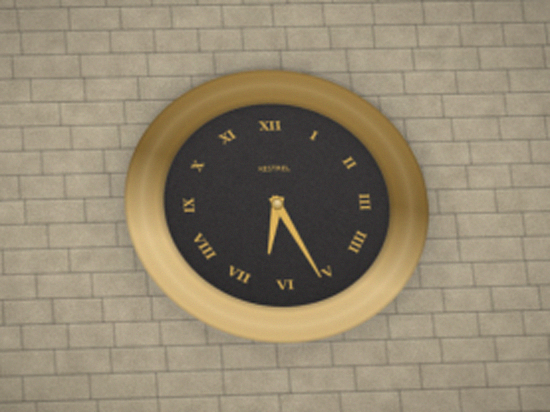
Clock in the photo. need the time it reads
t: 6:26
